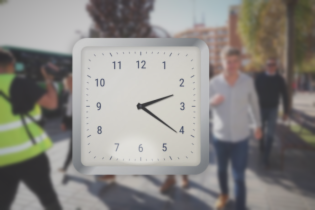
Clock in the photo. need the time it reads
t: 2:21
